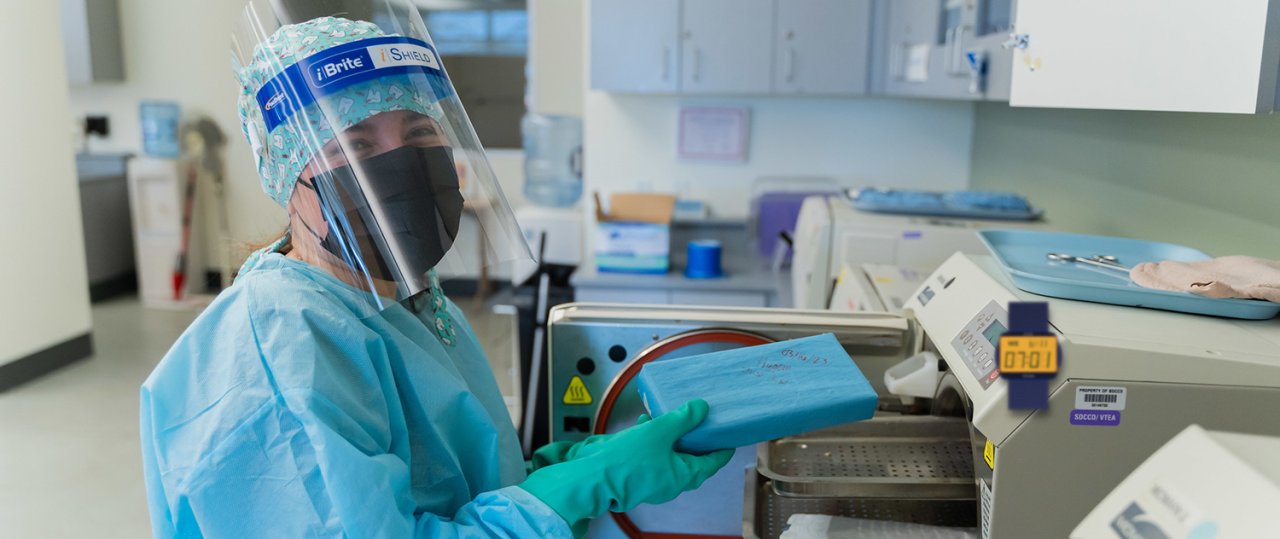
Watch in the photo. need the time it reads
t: 7:01
